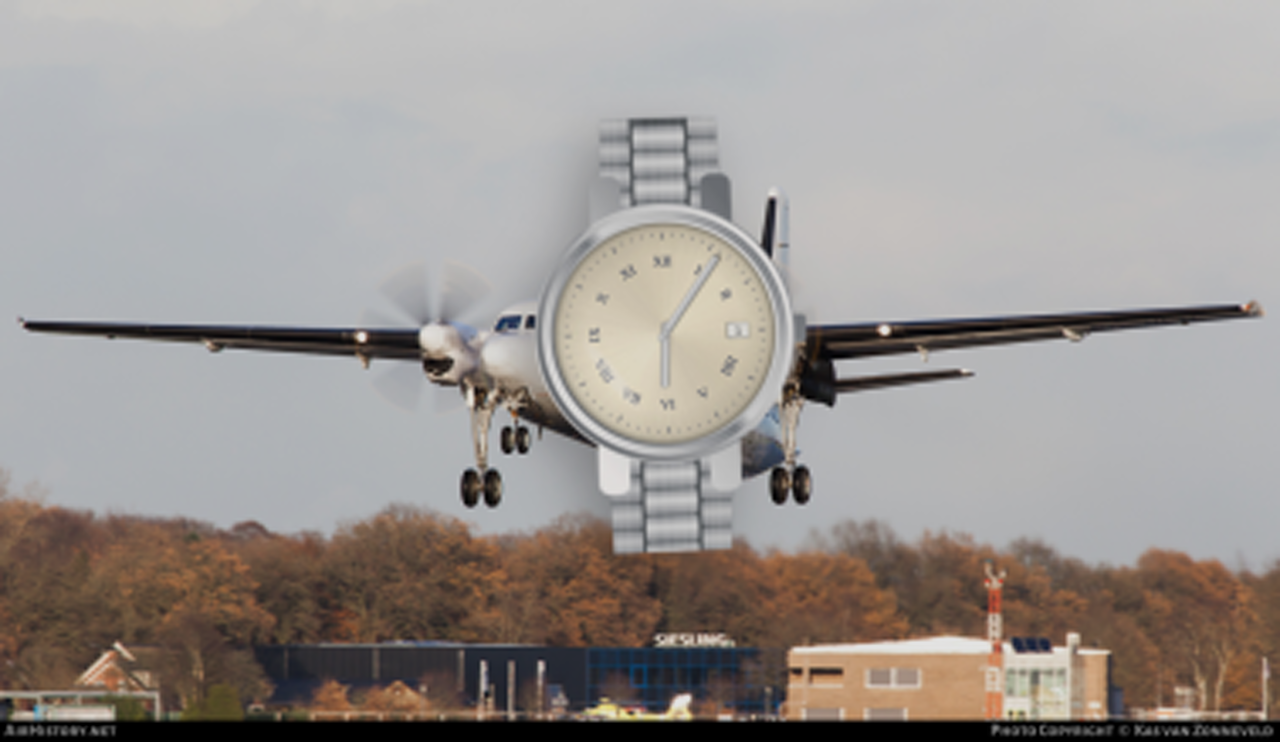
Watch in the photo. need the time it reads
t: 6:06
